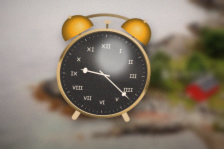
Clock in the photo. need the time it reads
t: 9:22
